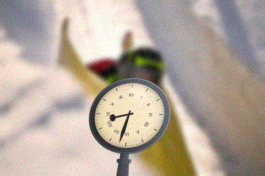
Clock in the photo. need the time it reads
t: 8:32
